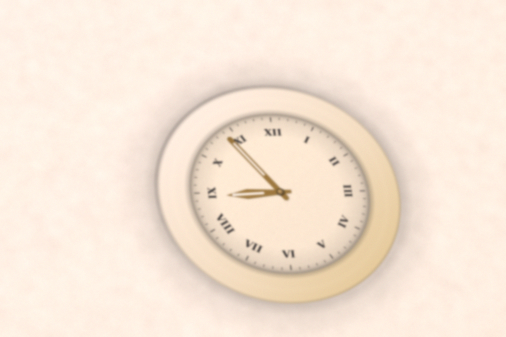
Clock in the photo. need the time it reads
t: 8:54
